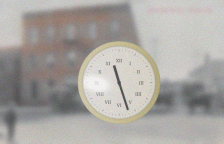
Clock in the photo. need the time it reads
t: 11:27
